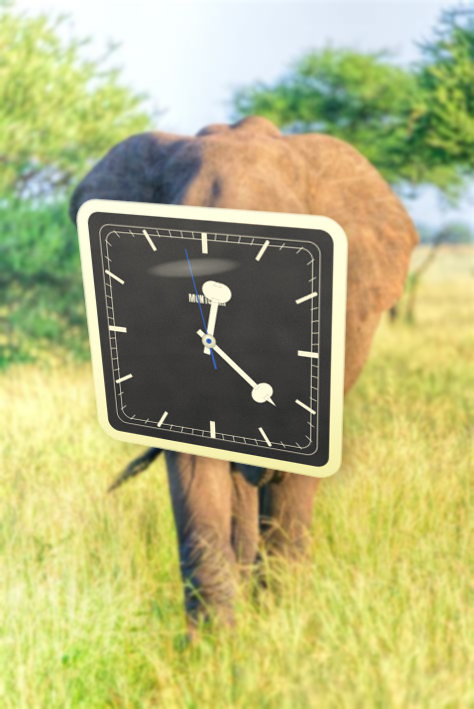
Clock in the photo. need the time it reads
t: 12:21:58
